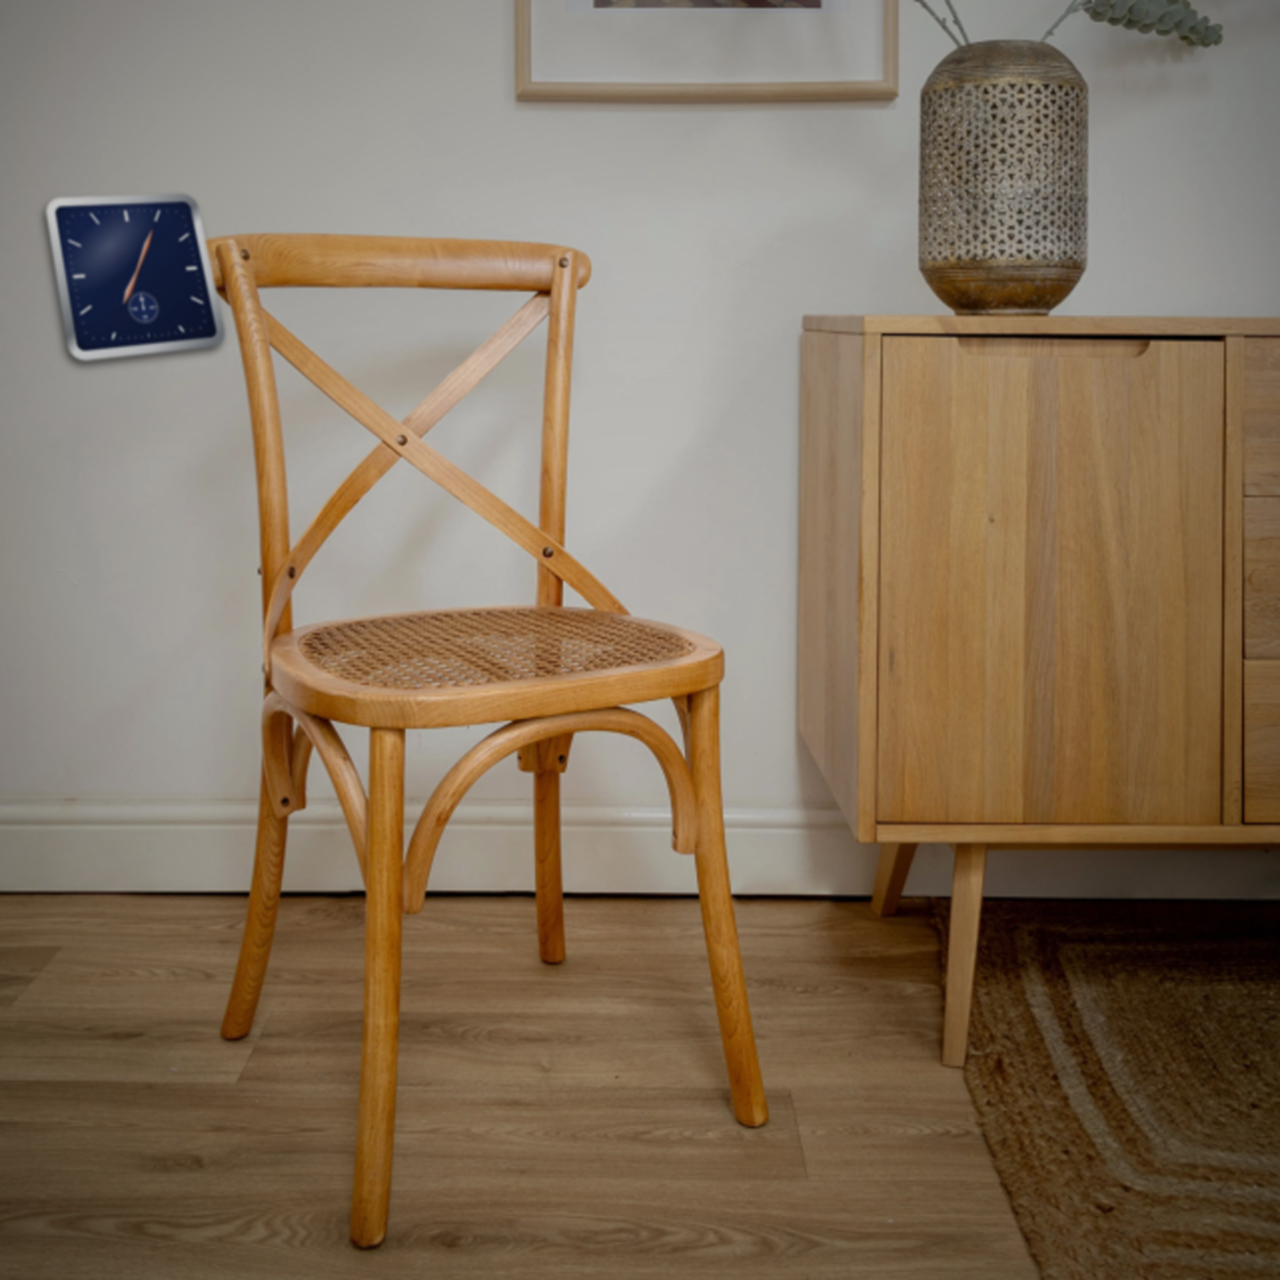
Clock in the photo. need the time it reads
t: 7:05
